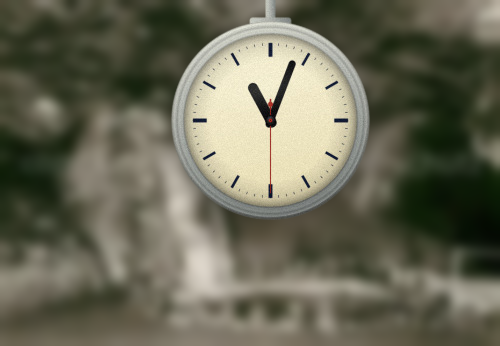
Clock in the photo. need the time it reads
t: 11:03:30
